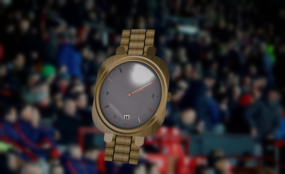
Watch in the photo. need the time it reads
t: 2:10
